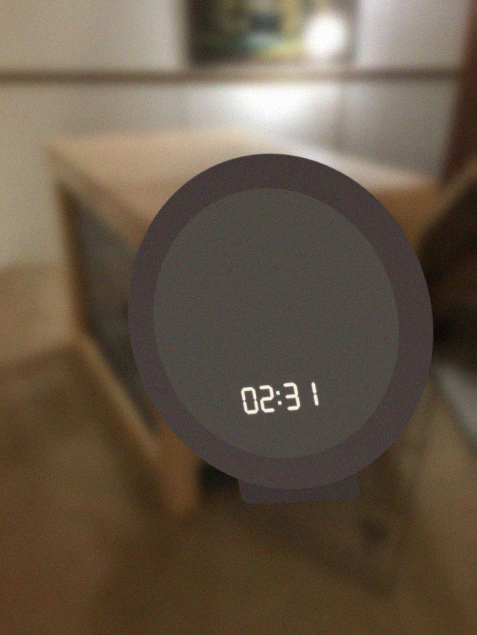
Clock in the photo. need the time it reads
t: 2:31
